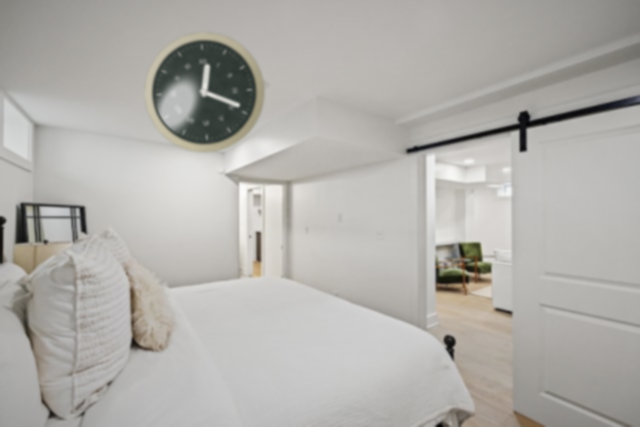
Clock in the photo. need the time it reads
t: 12:19
